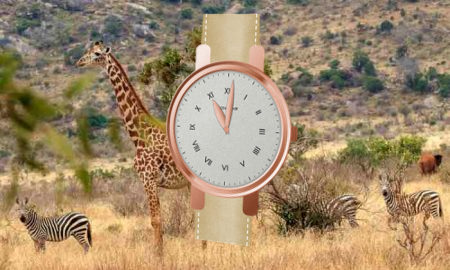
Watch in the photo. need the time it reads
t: 11:01
